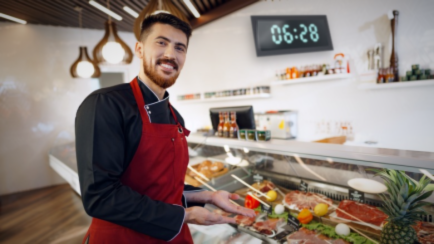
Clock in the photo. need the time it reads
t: 6:28
